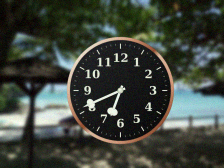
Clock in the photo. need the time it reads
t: 6:41
